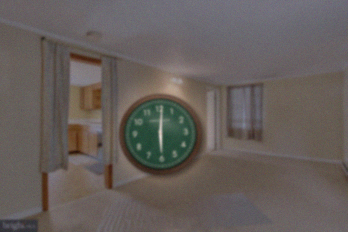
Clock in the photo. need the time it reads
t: 6:01
